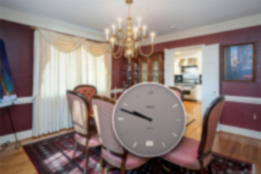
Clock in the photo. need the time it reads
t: 9:48
